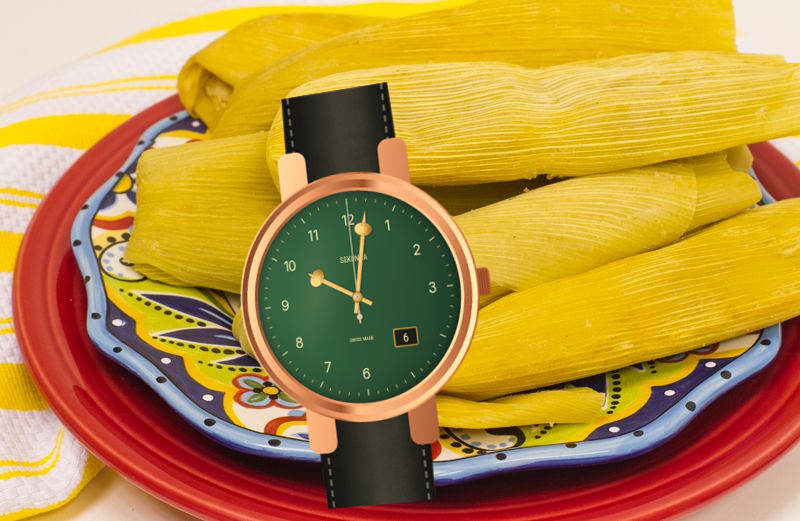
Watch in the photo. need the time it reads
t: 10:02:00
